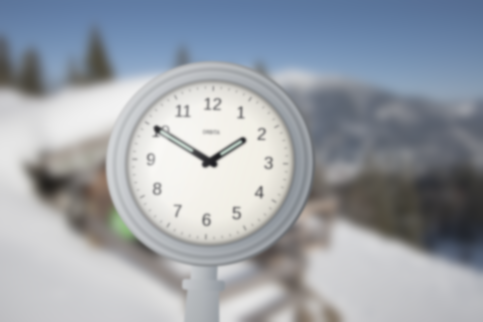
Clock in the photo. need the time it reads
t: 1:50
